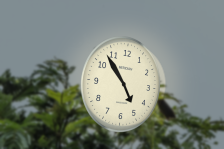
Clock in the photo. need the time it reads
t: 4:53
